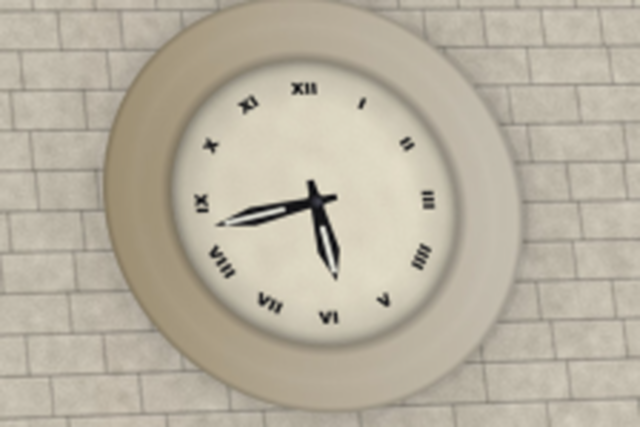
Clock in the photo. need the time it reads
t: 5:43
